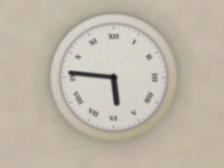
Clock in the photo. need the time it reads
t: 5:46
